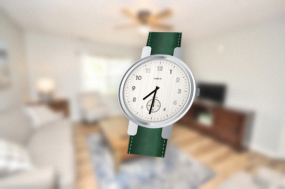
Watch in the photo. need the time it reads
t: 7:31
